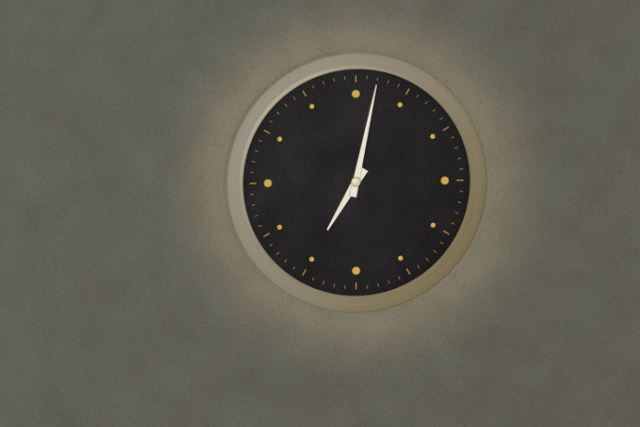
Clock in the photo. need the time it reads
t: 7:02
